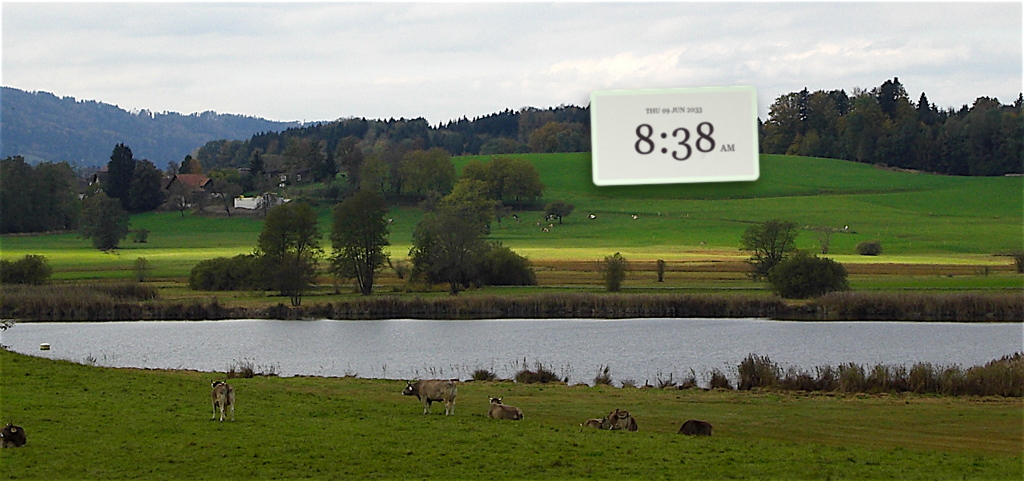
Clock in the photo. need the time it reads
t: 8:38
